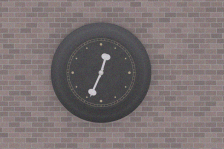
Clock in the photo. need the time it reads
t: 12:34
